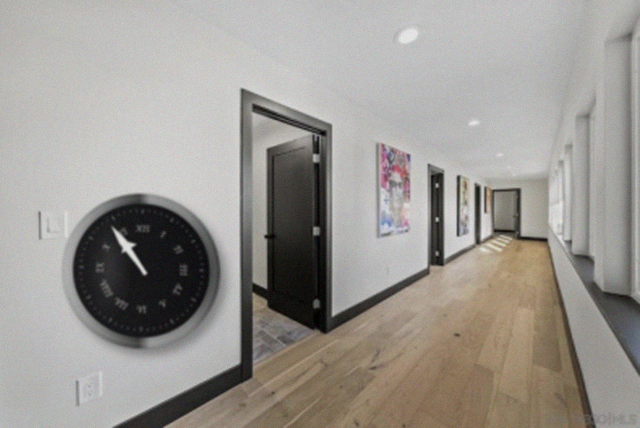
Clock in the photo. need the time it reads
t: 10:54
